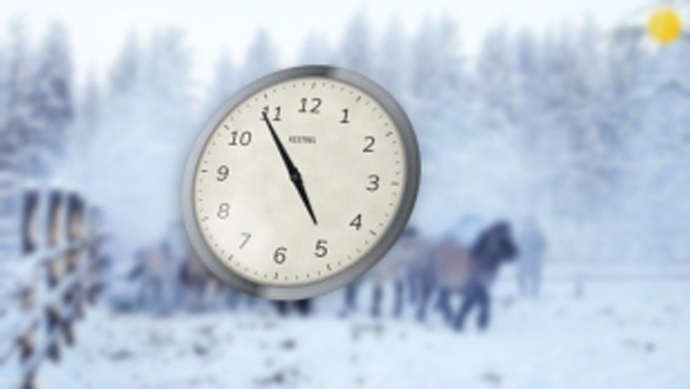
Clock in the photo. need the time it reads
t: 4:54
